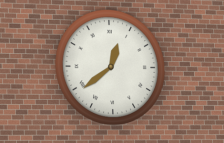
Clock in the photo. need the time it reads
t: 12:39
